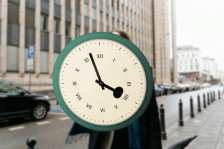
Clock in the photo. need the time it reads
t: 3:57
